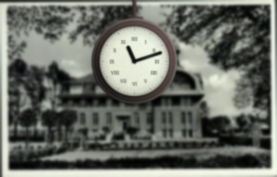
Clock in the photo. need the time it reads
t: 11:12
